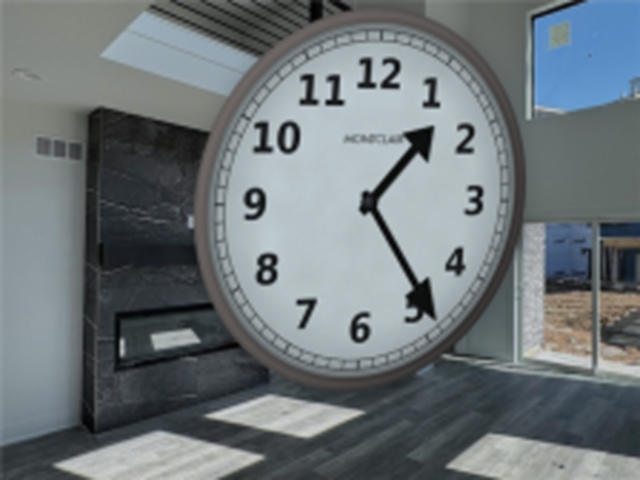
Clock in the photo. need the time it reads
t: 1:24
